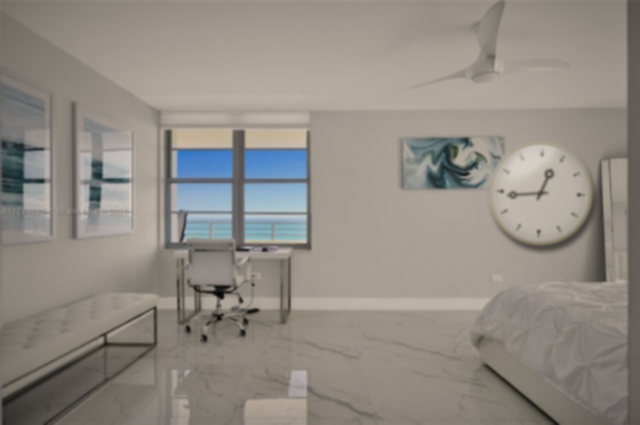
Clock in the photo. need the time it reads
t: 12:44
